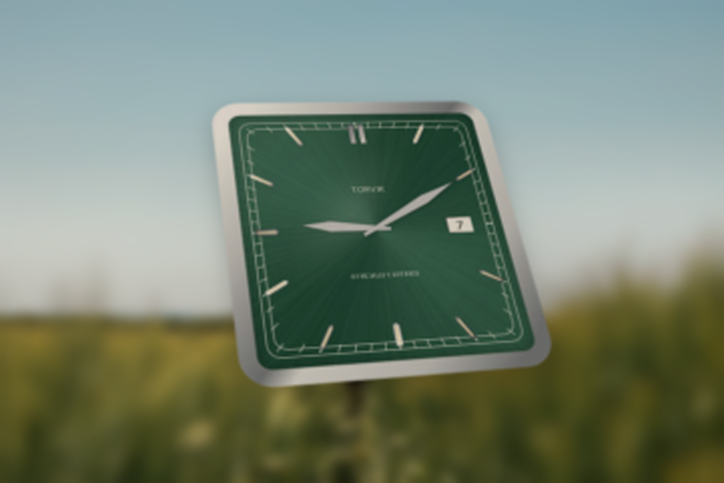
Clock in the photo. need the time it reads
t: 9:10
